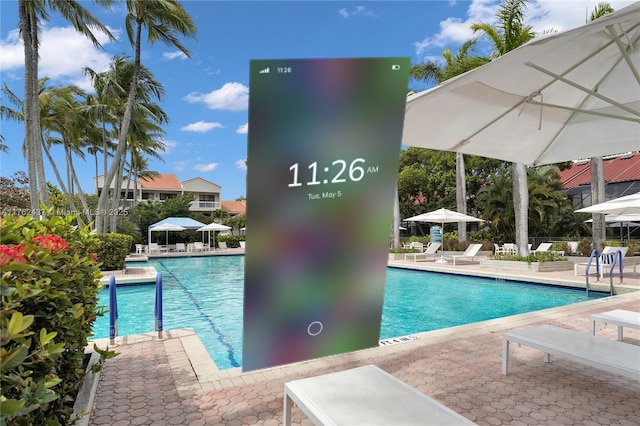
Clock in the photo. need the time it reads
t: 11:26
